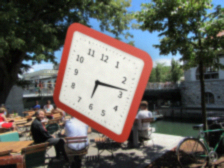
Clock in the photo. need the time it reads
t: 6:13
